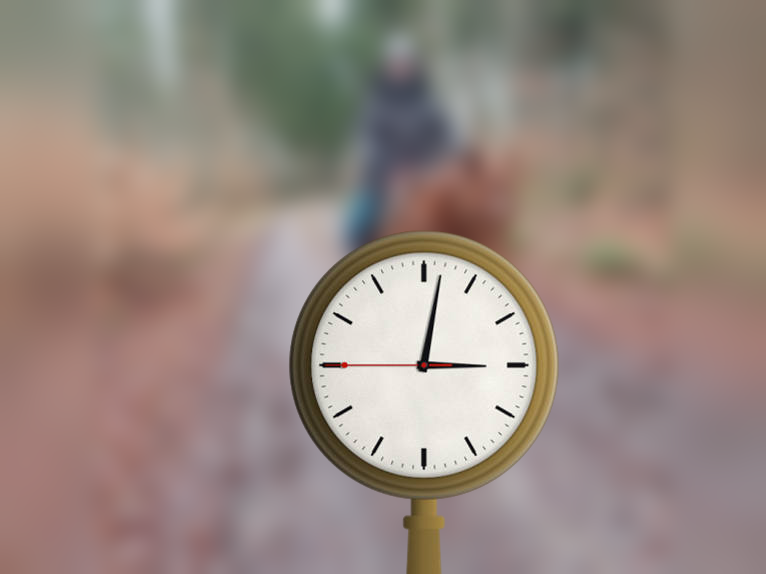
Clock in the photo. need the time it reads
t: 3:01:45
